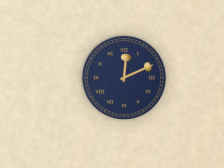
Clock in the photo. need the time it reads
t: 12:11
